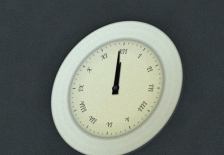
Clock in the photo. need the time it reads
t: 11:59
